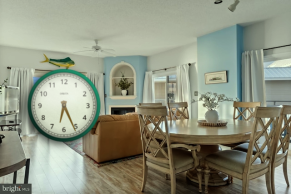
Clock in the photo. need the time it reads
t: 6:26
